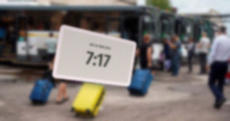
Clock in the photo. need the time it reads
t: 7:17
